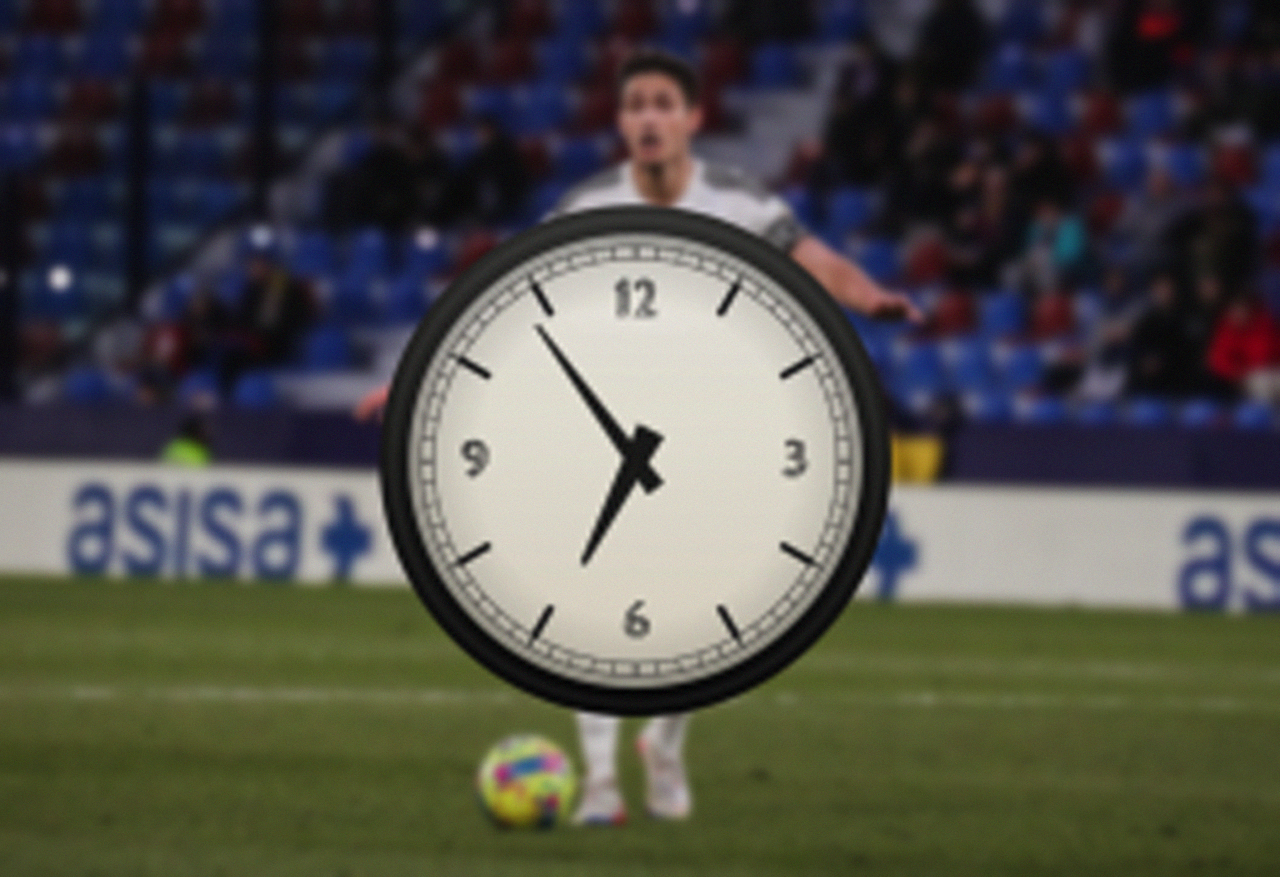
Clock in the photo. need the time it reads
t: 6:54
